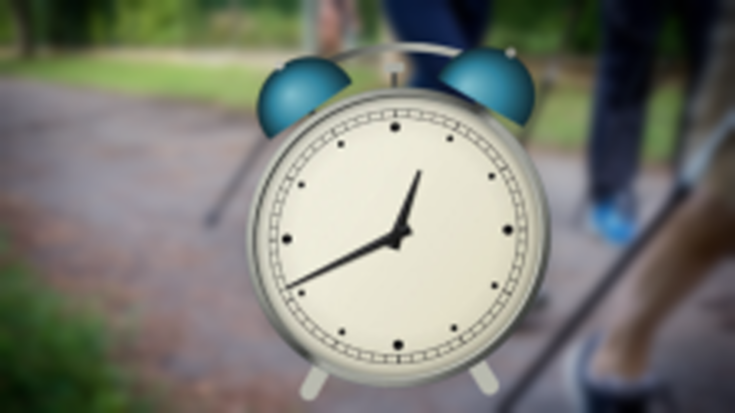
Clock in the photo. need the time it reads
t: 12:41
